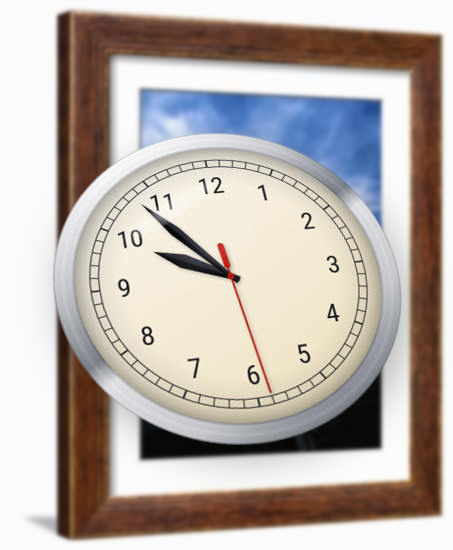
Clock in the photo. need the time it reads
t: 9:53:29
